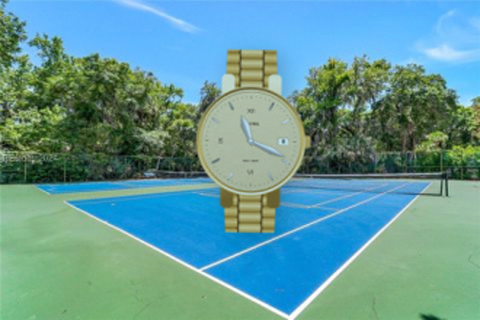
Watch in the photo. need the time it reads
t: 11:19
